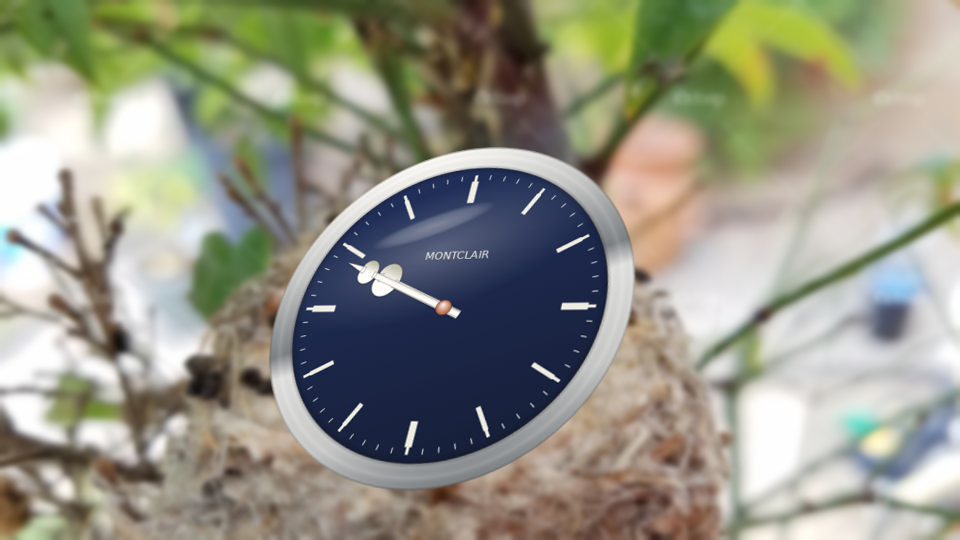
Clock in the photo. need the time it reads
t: 9:49
